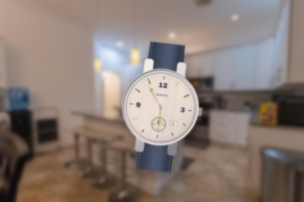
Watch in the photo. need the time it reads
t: 5:54
